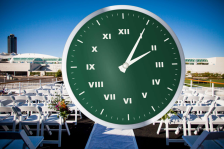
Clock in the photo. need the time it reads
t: 2:05
